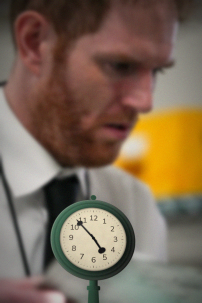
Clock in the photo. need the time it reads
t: 4:53
